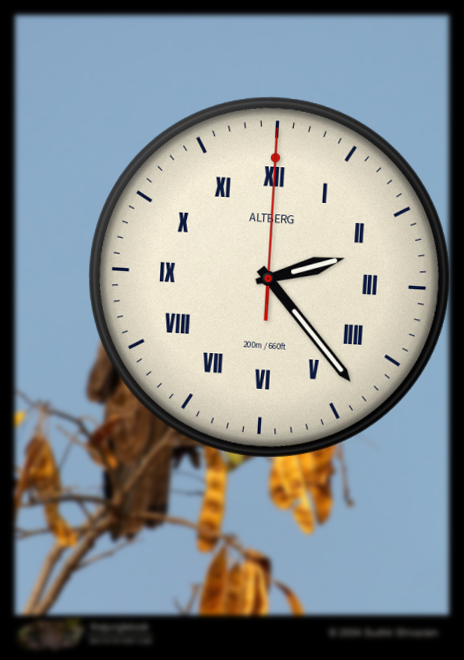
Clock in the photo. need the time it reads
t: 2:23:00
